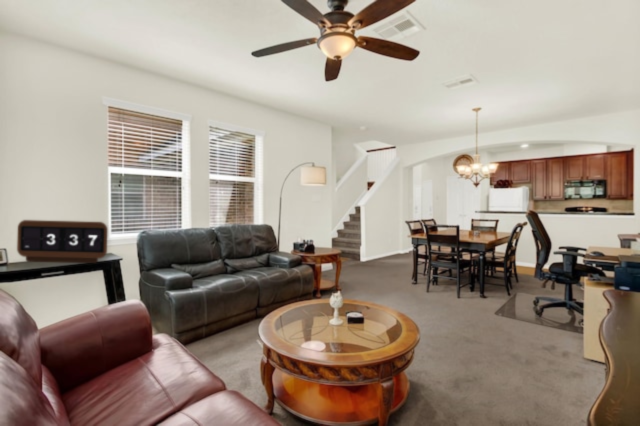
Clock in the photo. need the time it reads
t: 3:37
